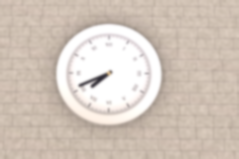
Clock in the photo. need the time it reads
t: 7:41
